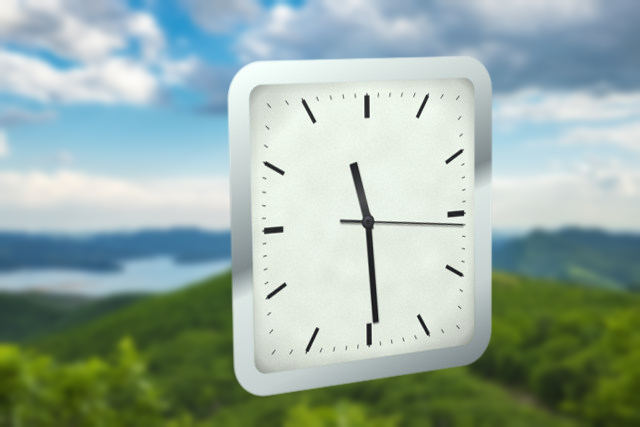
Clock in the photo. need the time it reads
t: 11:29:16
